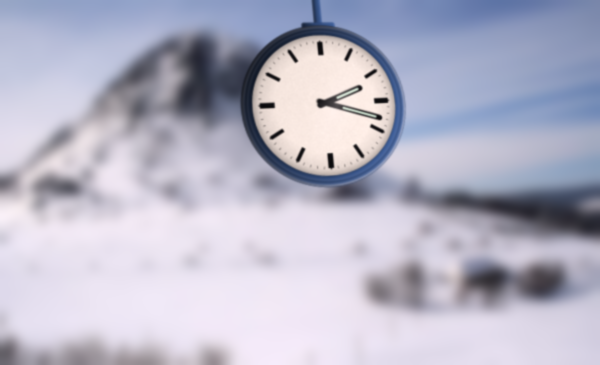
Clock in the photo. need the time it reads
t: 2:18
